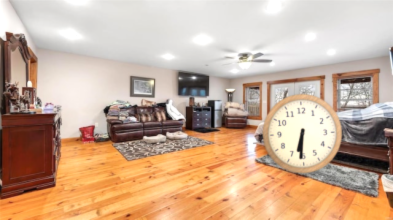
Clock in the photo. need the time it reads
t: 6:31
